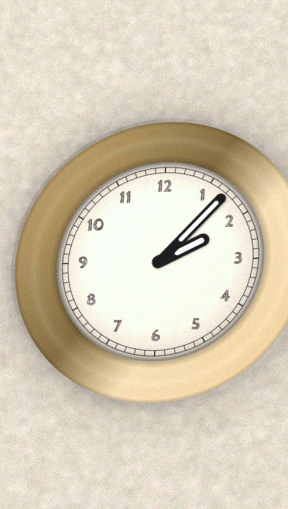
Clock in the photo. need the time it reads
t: 2:07
